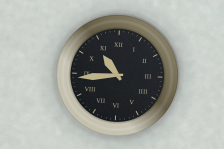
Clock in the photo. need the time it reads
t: 10:44
